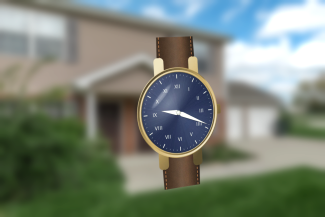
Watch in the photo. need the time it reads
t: 9:19
